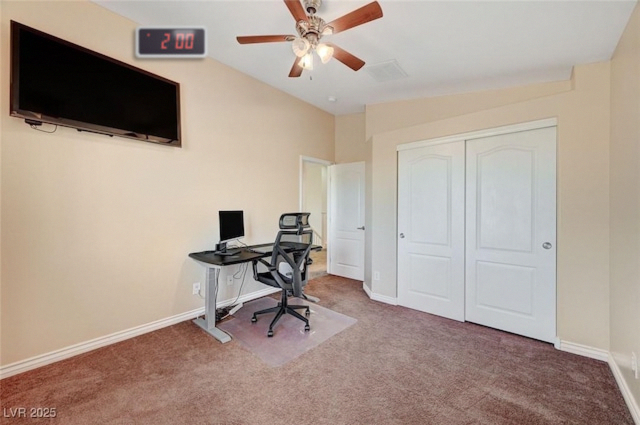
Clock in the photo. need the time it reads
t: 2:00
